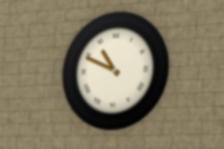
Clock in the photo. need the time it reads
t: 10:49
